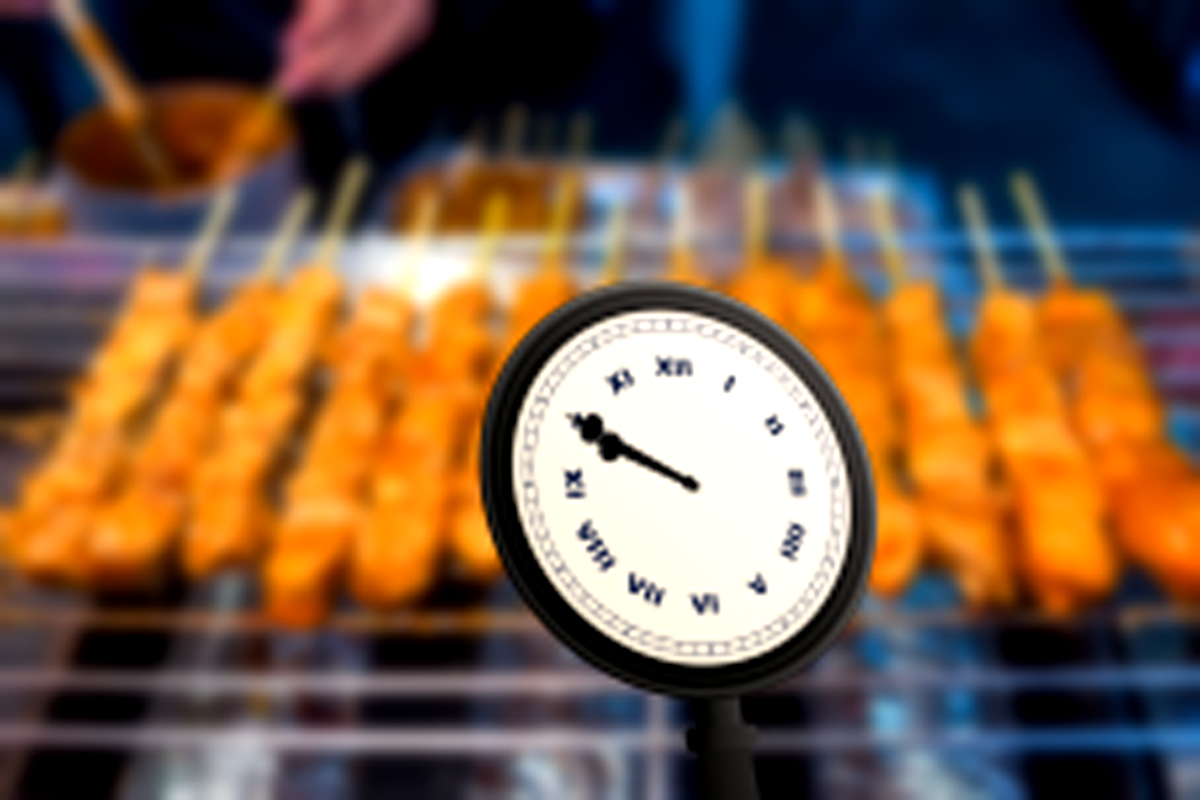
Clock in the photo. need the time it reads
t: 9:50
